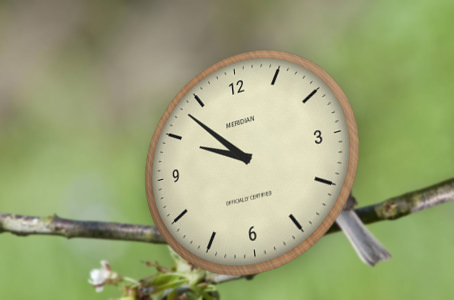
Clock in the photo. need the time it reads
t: 9:53
